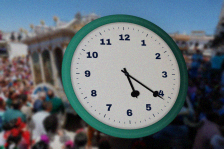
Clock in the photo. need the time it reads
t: 5:21
